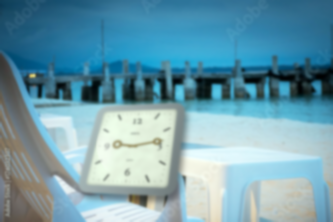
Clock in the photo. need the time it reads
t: 9:13
